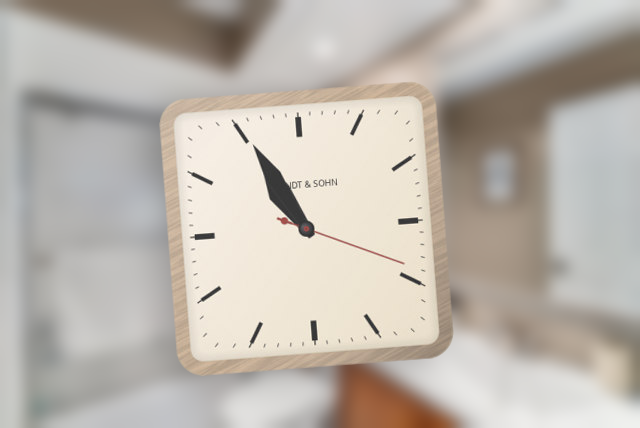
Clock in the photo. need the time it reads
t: 10:55:19
